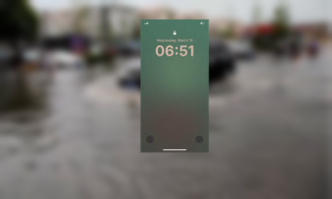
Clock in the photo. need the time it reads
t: 6:51
